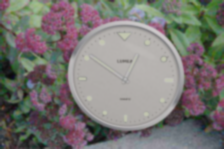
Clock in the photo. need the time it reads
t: 12:51
